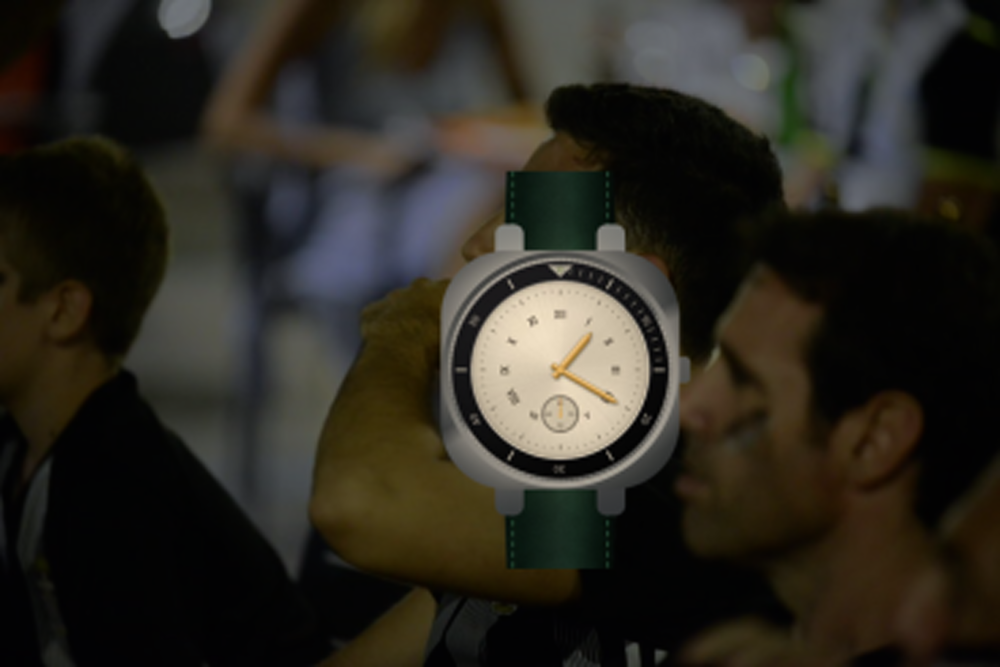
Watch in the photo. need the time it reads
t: 1:20
